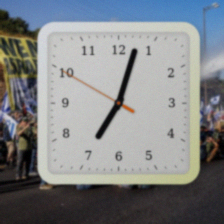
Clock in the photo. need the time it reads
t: 7:02:50
